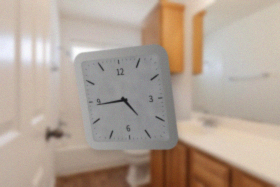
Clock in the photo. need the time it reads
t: 4:44
